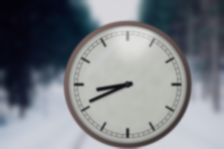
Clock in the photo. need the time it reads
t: 8:41
